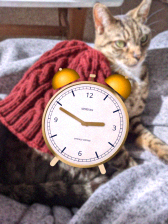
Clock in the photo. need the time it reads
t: 2:49
